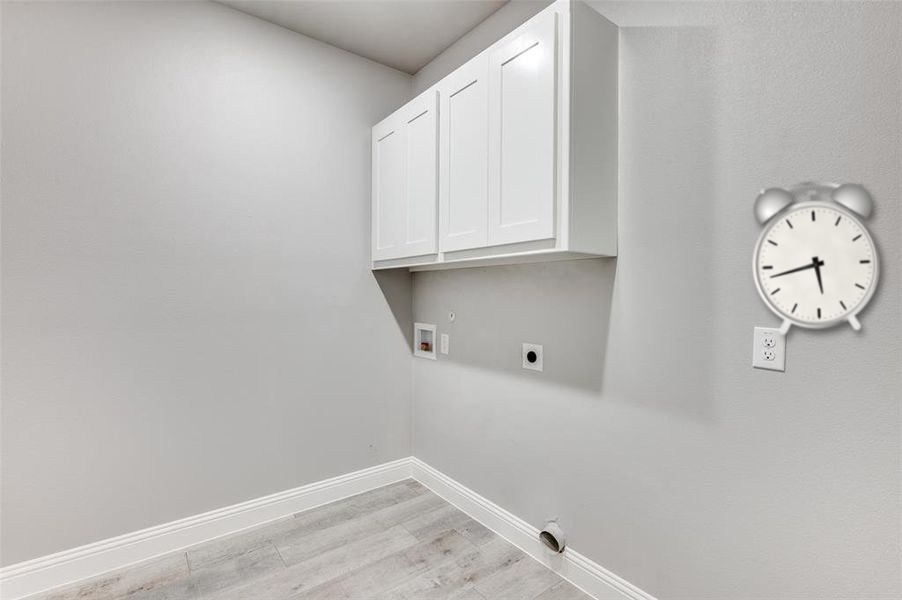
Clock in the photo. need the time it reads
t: 5:43
